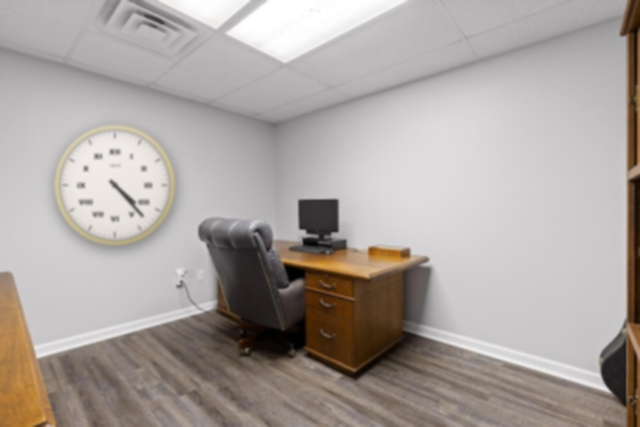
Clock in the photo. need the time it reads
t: 4:23
